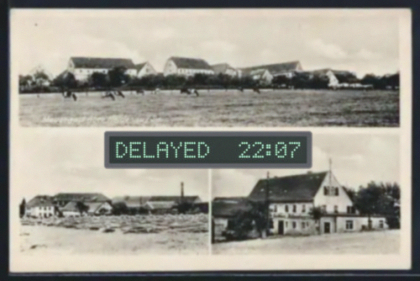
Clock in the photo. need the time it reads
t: 22:07
